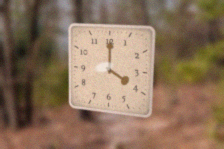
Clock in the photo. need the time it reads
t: 4:00
